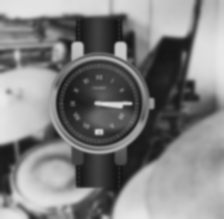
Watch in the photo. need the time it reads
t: 3:15
